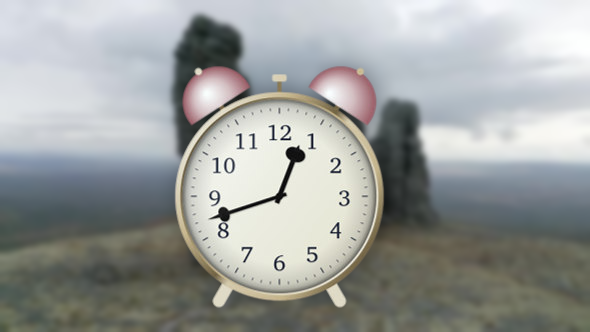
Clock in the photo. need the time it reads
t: 12:42
